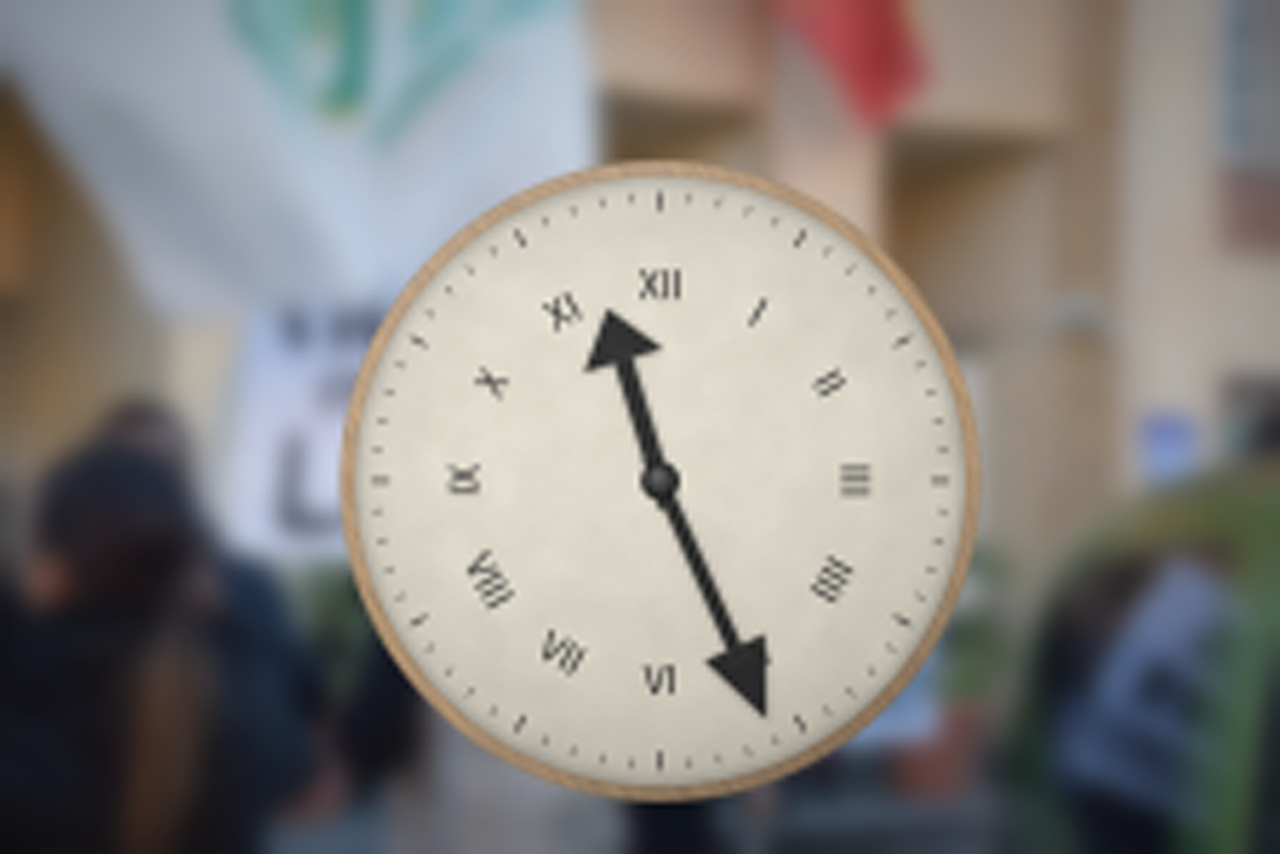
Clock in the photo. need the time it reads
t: 11:26
